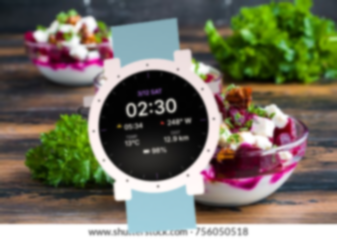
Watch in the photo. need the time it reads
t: 2:30
